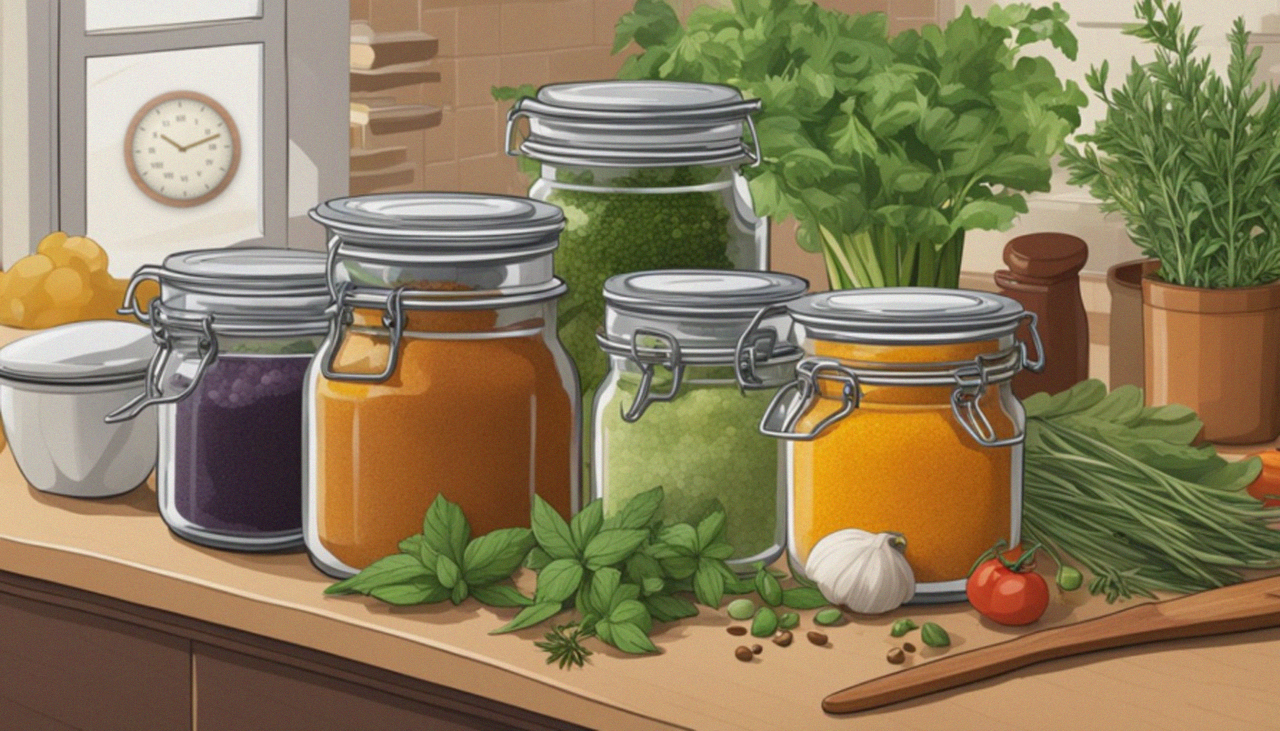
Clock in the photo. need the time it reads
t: 10:12
